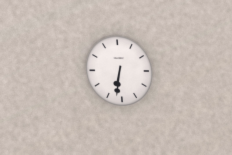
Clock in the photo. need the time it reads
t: 6:32
